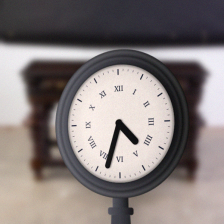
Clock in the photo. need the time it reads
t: 4:33
